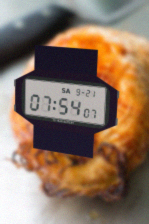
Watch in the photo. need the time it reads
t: 7:54:07
